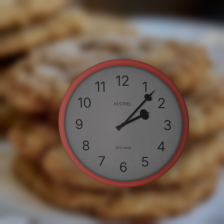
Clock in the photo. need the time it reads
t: 2:07
